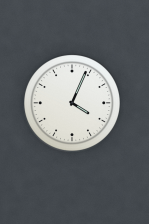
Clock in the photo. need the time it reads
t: 4:04
